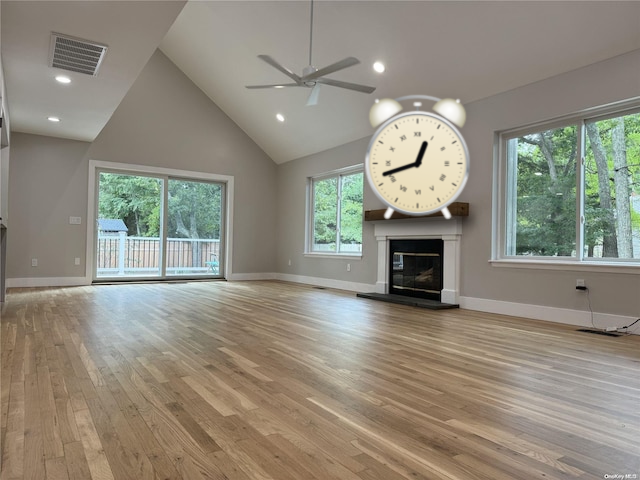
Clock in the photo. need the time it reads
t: 12:42
